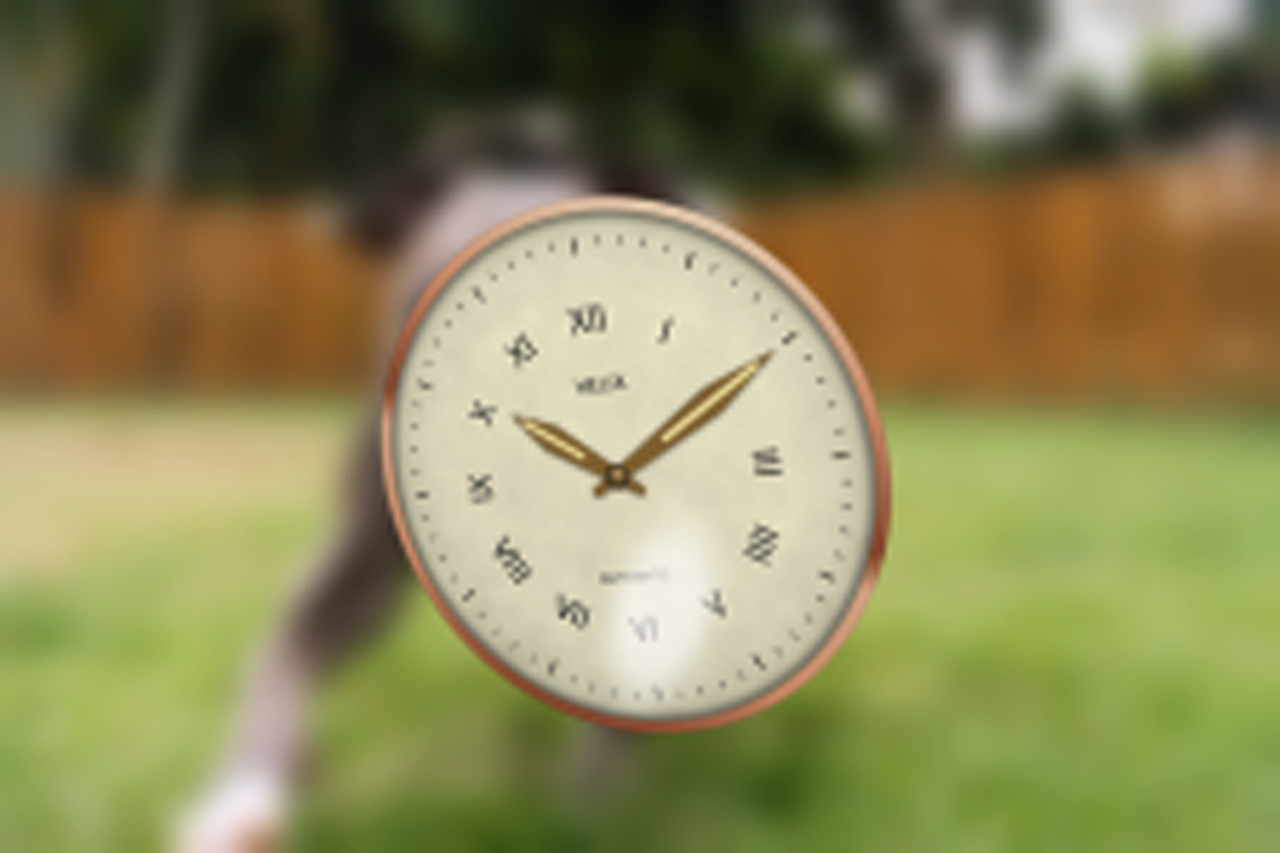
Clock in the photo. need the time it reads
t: 10:10
